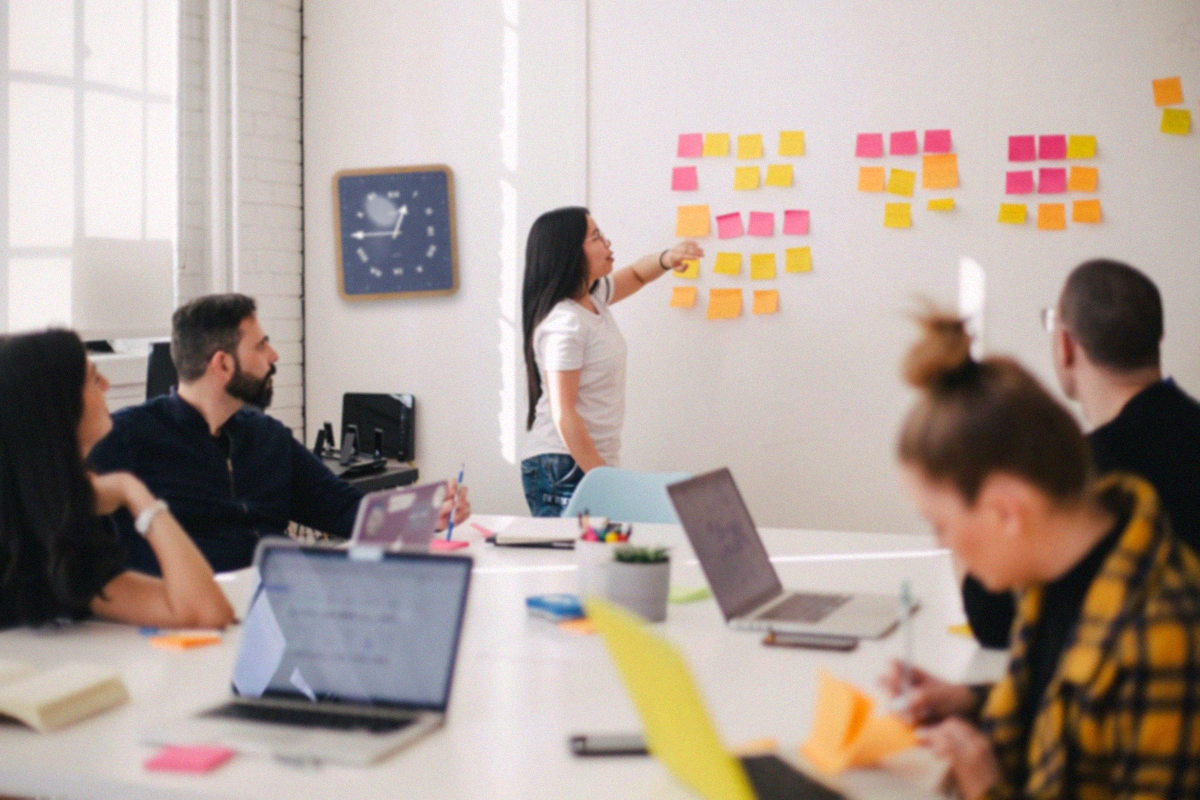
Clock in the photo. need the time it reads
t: 12:45
